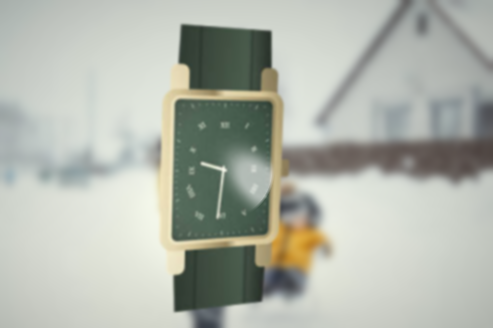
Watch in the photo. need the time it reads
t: 9:31
